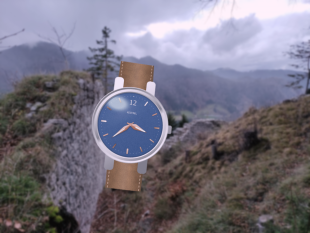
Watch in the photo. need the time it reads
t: 3:38
